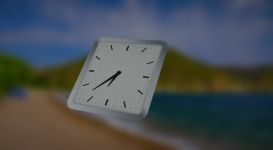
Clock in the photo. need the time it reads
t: 6:37
